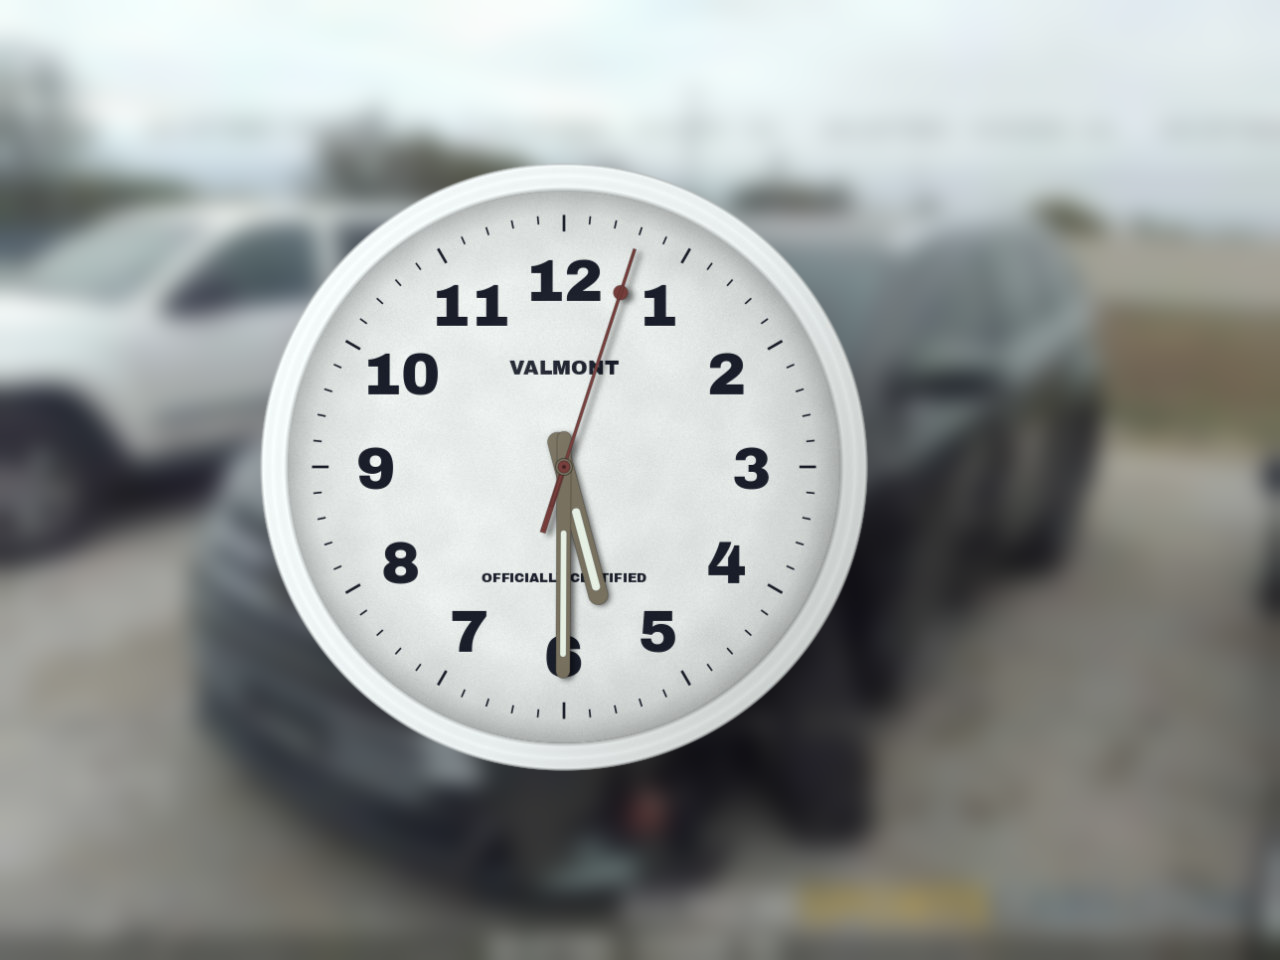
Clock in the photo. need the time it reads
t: 5:30:03
